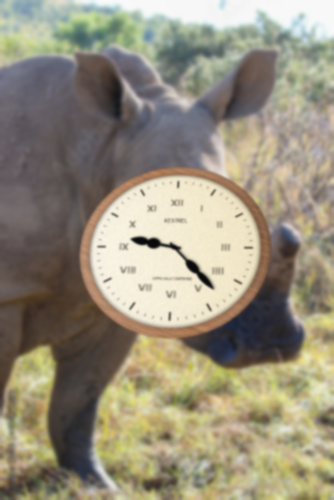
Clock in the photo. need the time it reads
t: 9:23
